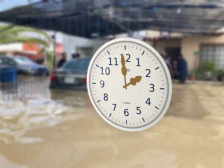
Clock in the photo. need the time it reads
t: 1:59
